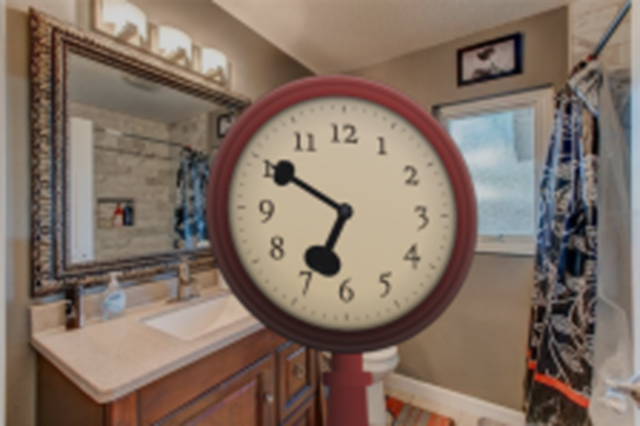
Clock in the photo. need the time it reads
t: 6:50
